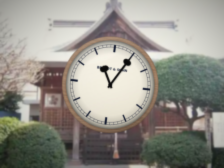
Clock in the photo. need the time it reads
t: 11:05
